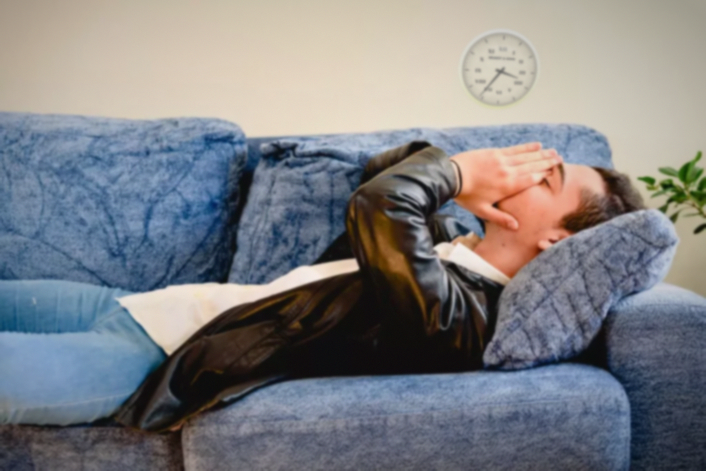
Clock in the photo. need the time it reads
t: 3:36
